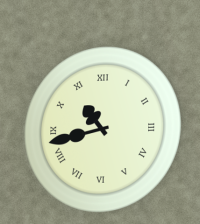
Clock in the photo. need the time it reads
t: 10:43
